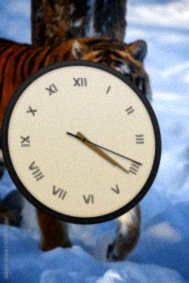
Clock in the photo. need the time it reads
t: 4:21:19
